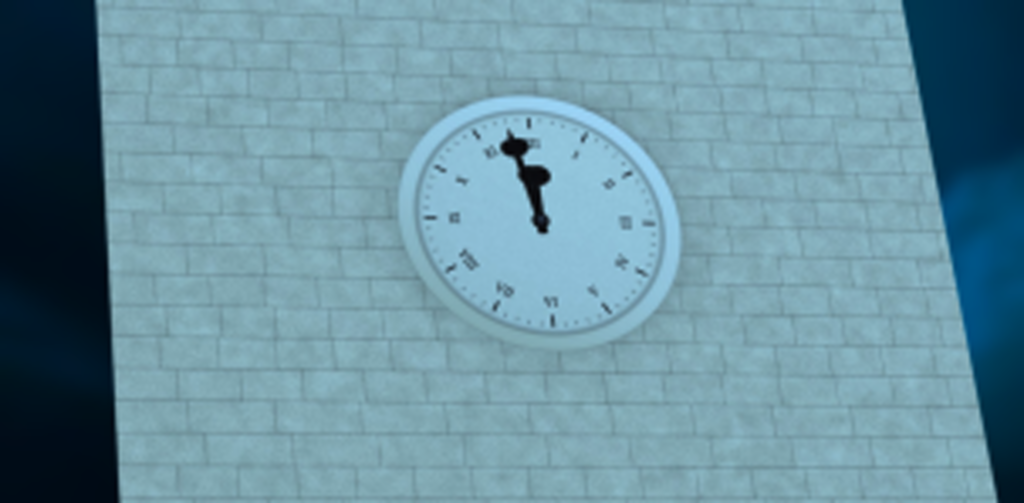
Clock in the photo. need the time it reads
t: 11:58
